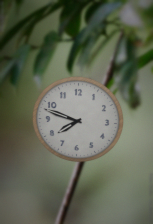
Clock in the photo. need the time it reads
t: 7:48
